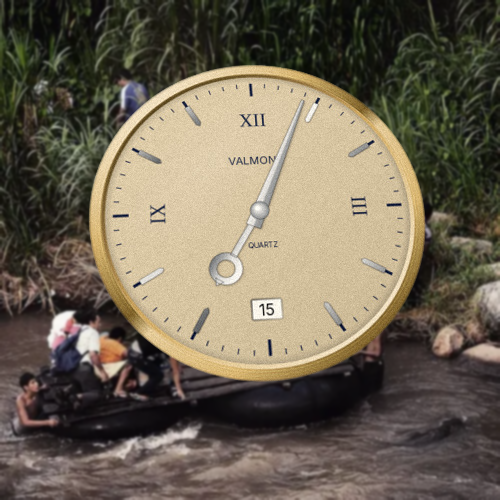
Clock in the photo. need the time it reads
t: 7:04
